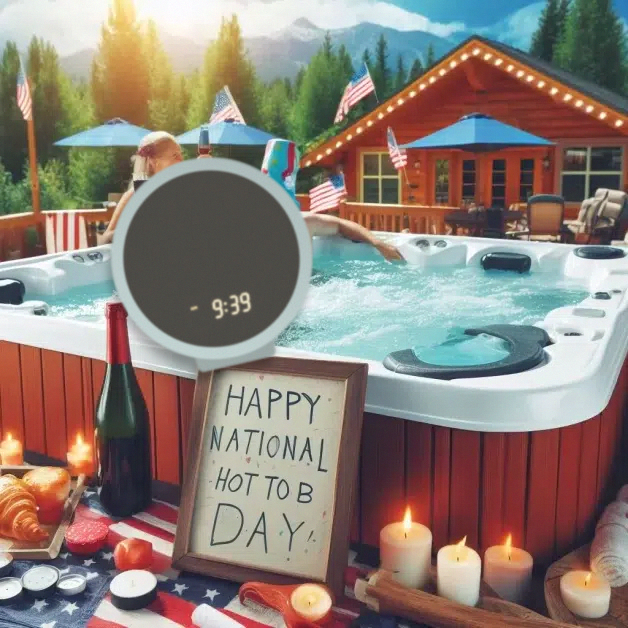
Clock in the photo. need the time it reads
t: 9:39
